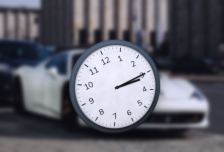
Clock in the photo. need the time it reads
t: 3:15
